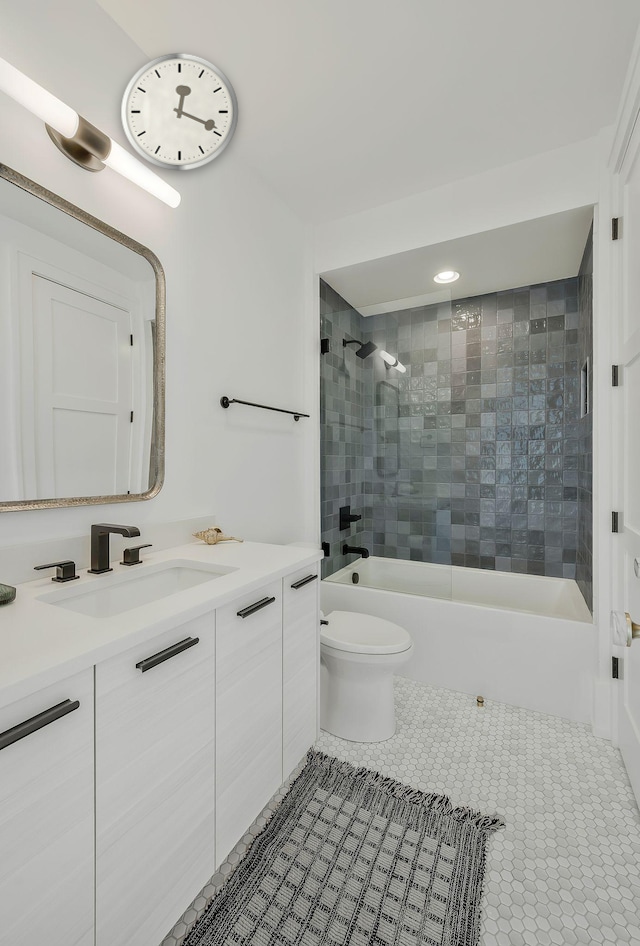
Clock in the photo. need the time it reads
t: 12:19
